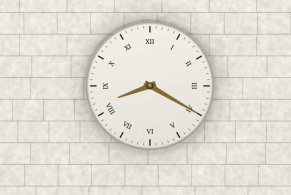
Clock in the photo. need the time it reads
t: 8:20
